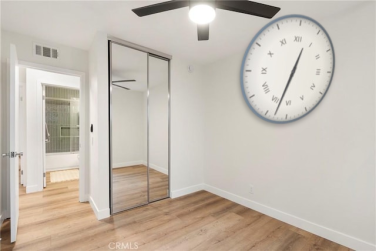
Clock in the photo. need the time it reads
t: 12:33
